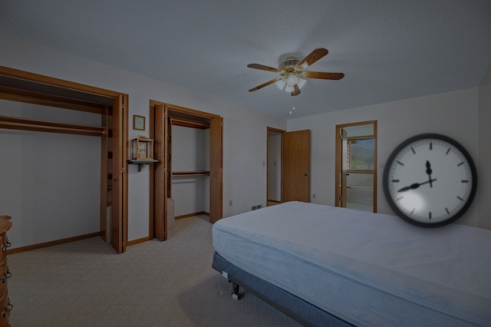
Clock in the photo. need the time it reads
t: 11:42
